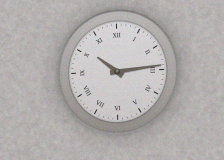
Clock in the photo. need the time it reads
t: 10:14
